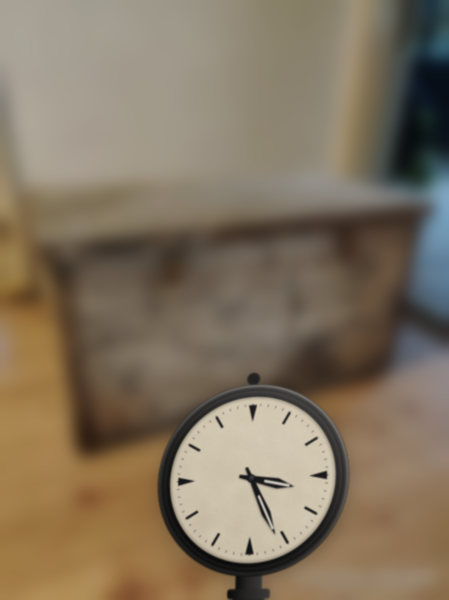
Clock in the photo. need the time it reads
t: 3:26
